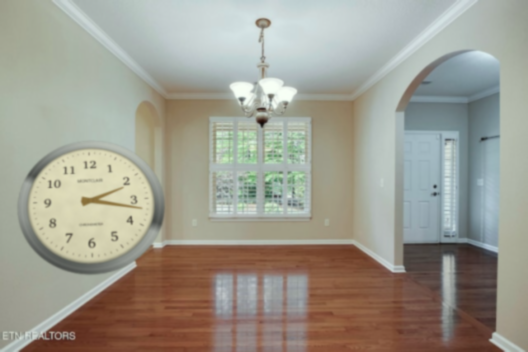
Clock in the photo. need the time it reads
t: 2:17
